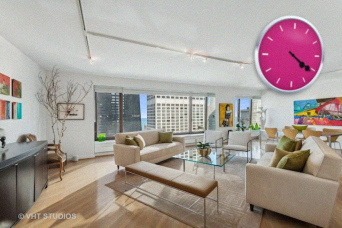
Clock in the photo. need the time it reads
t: 4:21
